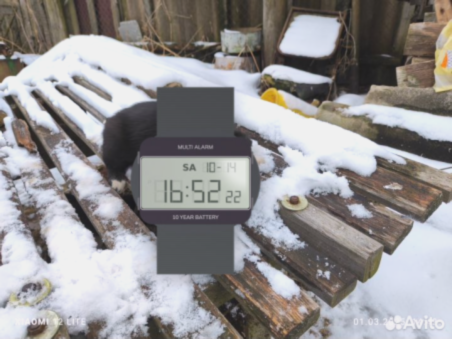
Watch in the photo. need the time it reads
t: 16:52:22
